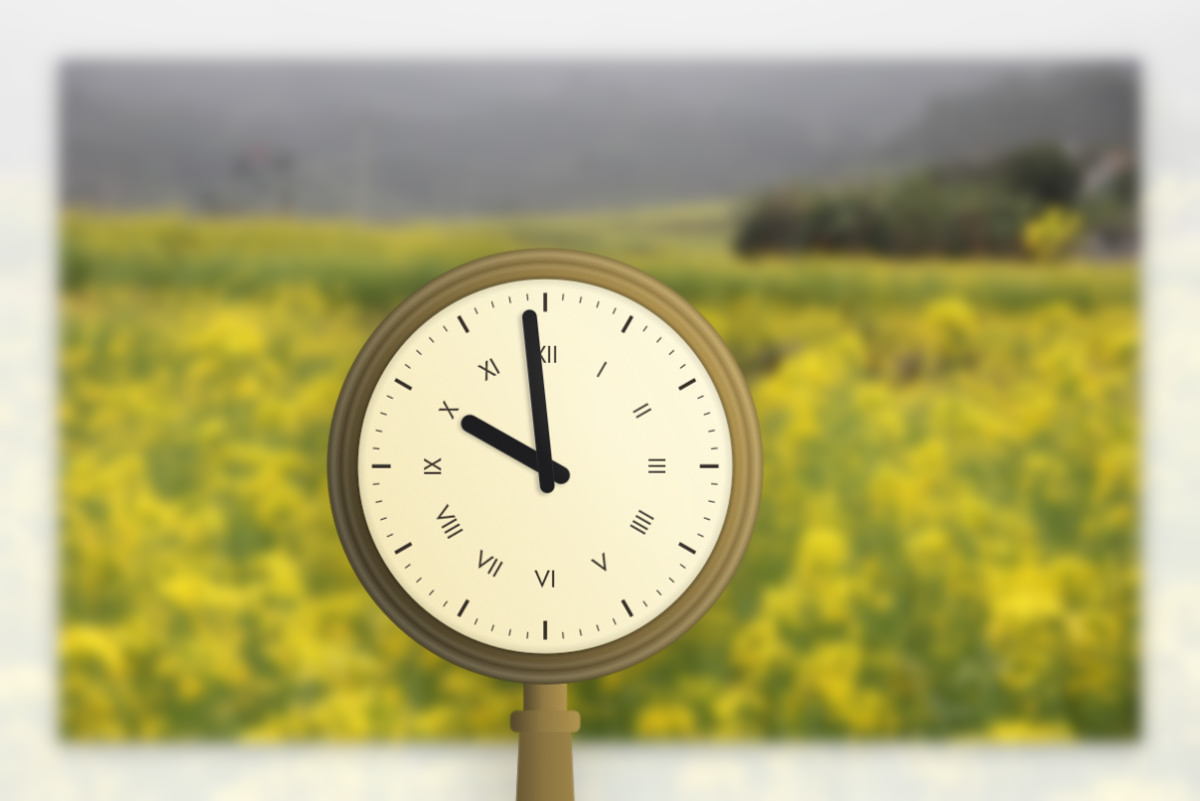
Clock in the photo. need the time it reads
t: 9:59
